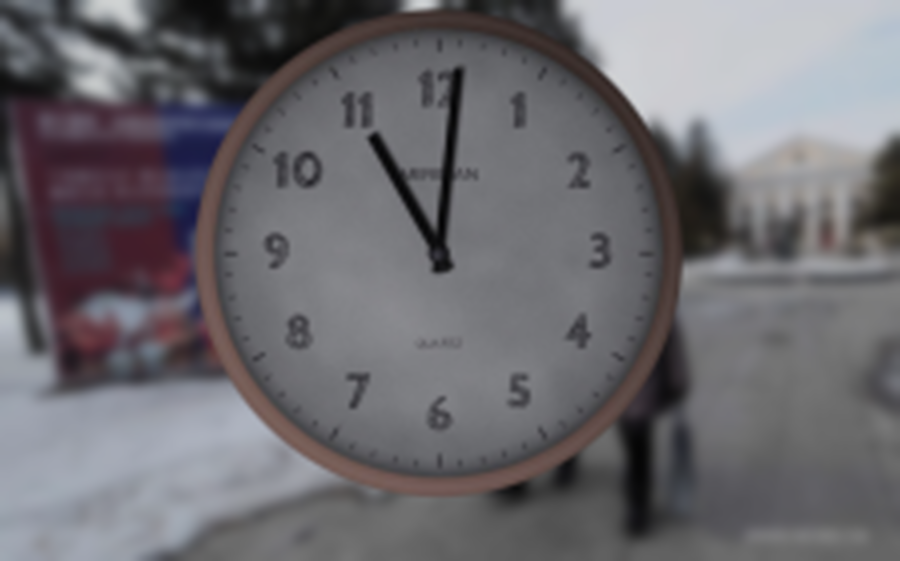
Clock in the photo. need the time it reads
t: 11:01
